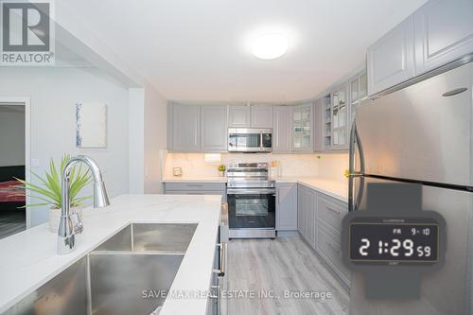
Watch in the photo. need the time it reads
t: 21:29:59
